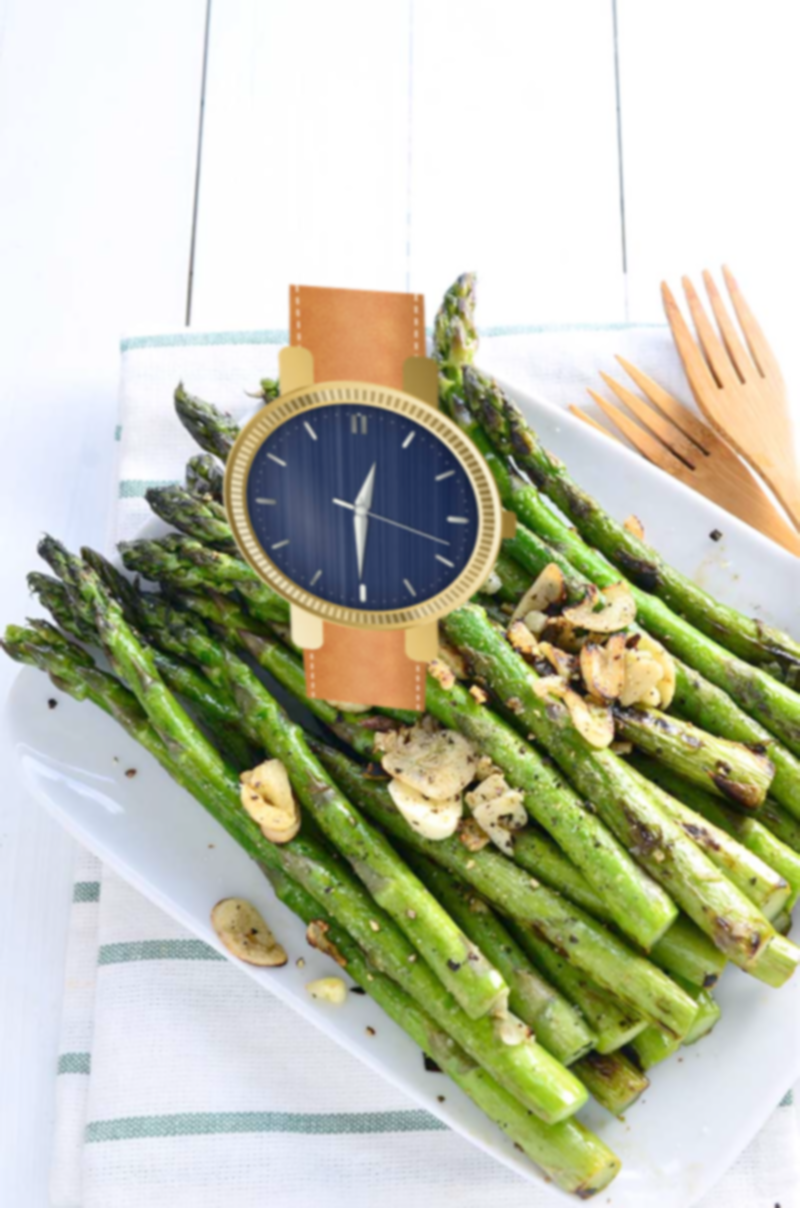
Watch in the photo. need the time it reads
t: 12:30:18
